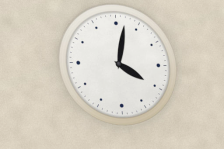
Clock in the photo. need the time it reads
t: 4:02
